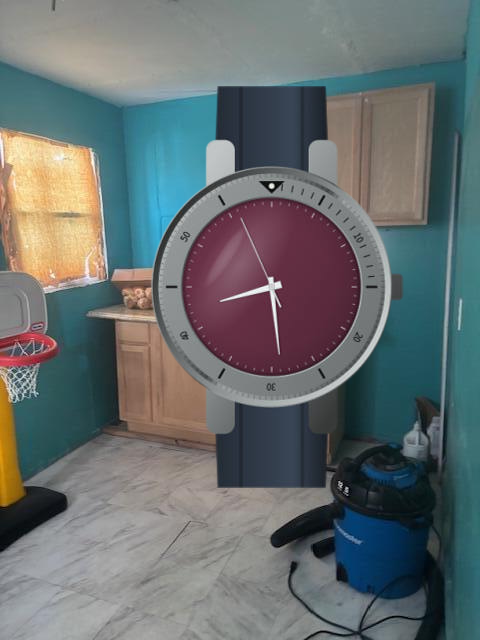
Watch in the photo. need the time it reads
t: 8:28:56
